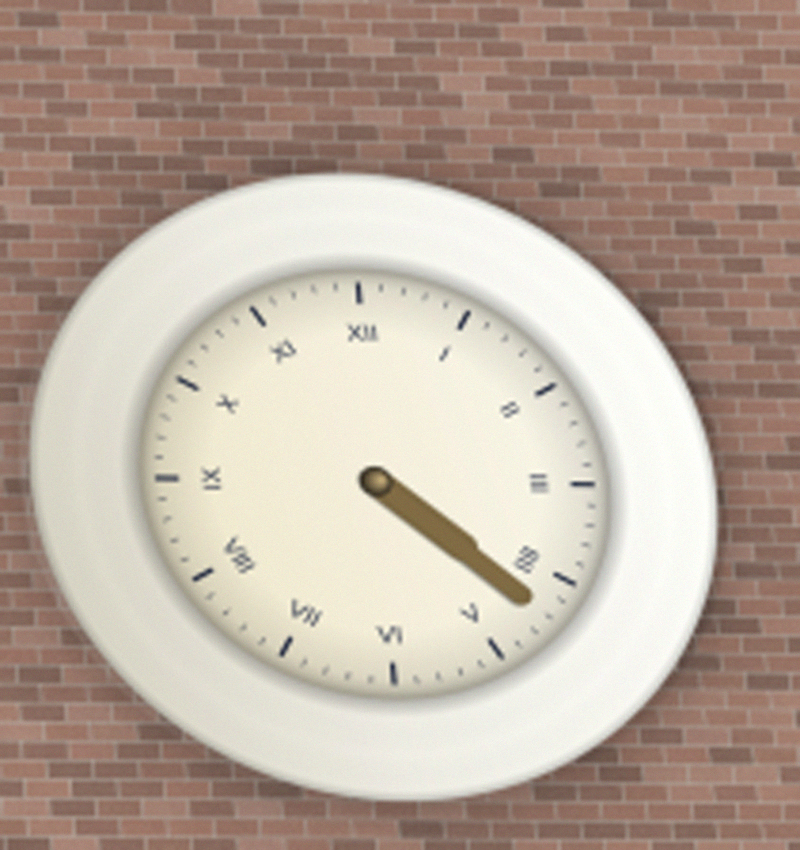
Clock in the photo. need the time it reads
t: 4:22
